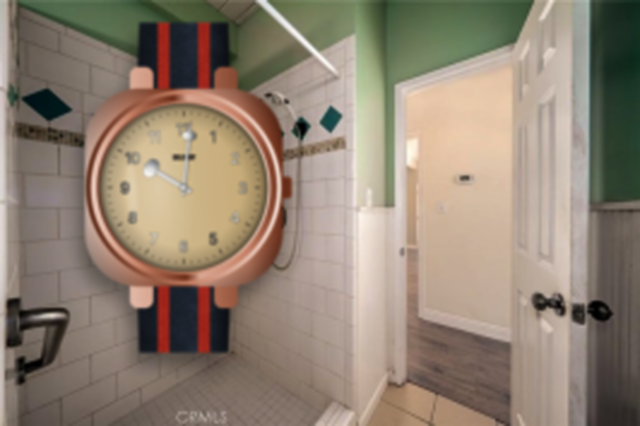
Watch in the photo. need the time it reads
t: 10:01
